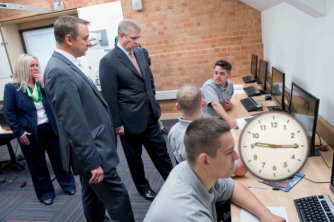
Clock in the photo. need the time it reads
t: 9:15
